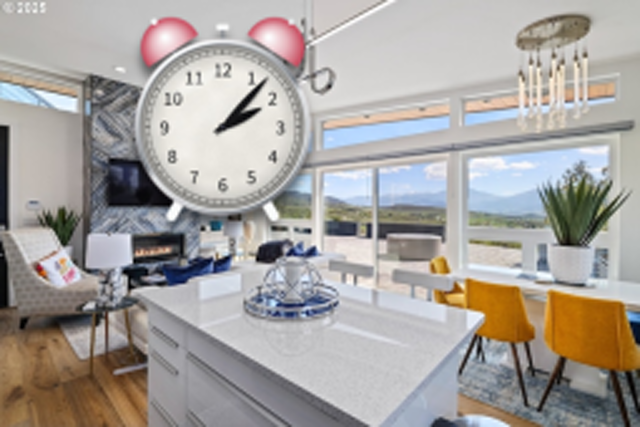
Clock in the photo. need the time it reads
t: 2:07
